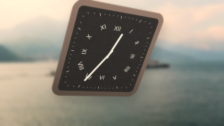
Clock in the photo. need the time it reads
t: 12:35
